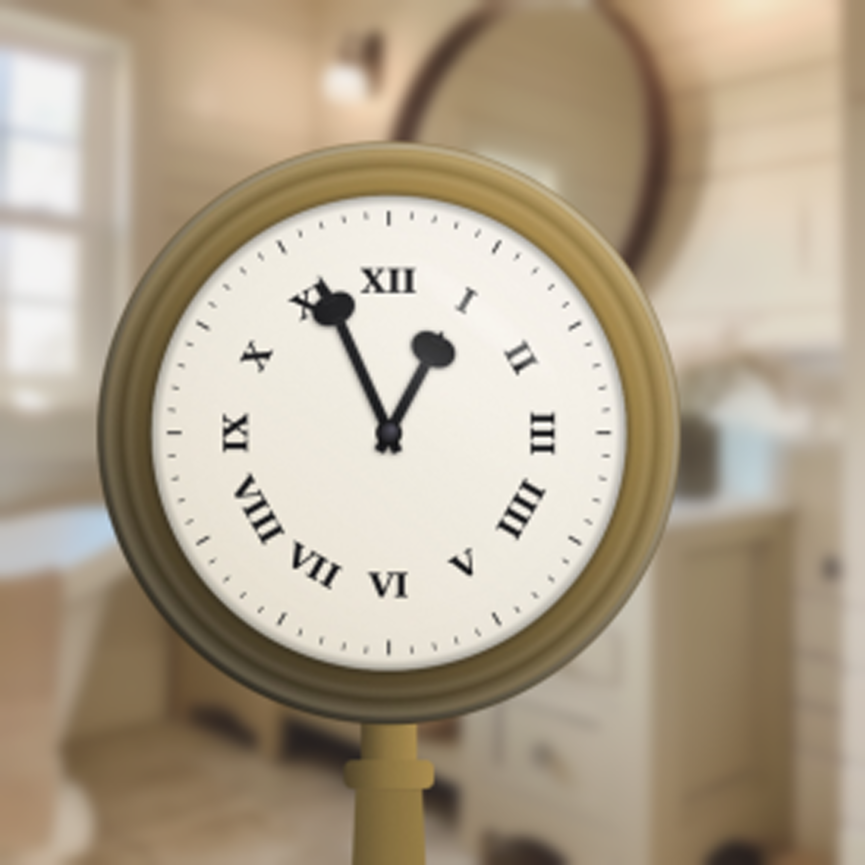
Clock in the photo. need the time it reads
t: 12:56
